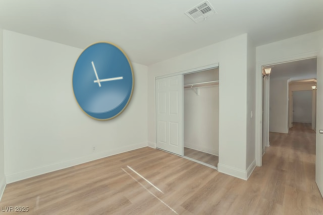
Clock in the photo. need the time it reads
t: 11:14
